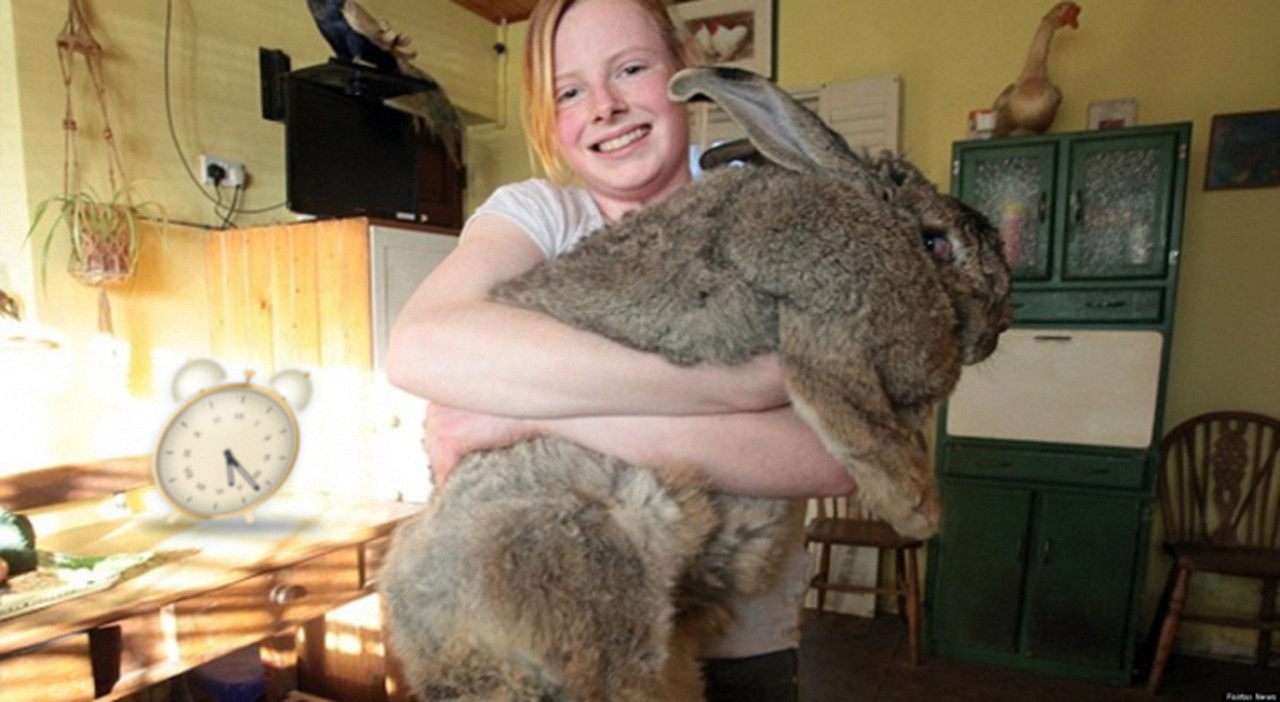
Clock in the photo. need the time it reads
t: 5:22
